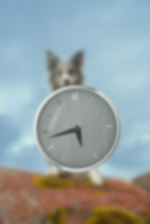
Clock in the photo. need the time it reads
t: 5:43
